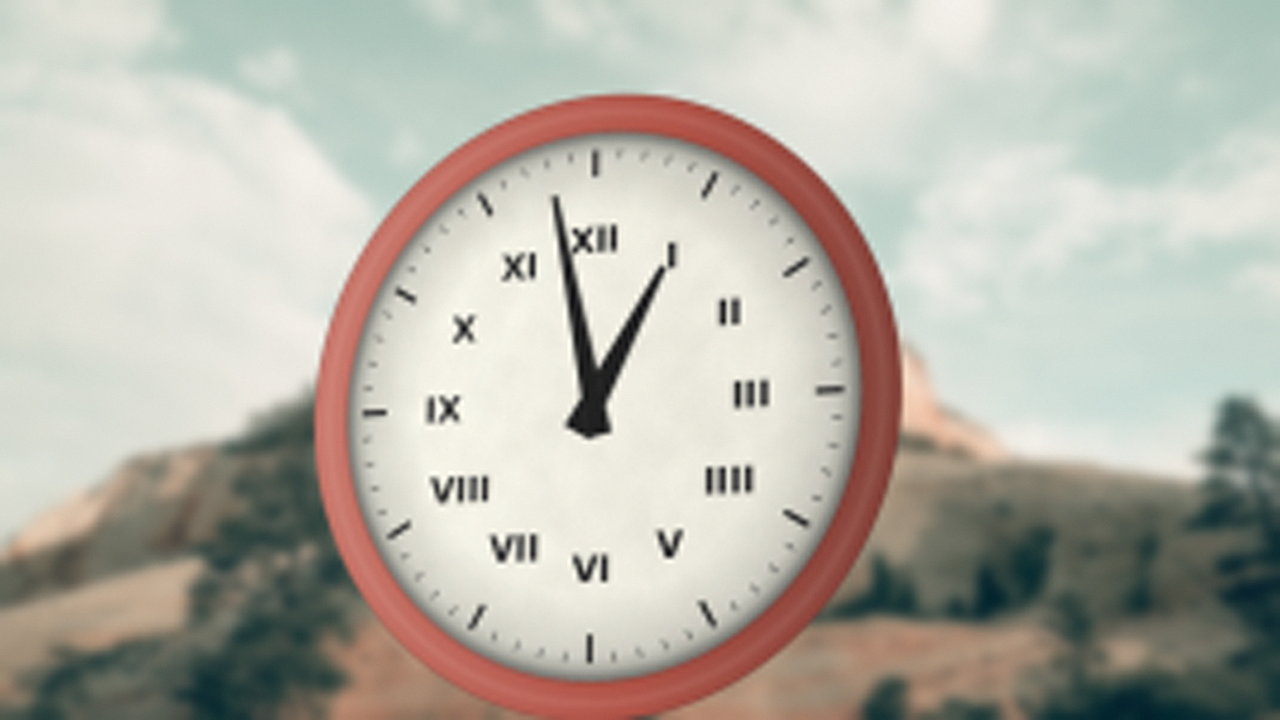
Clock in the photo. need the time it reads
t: 12:58
